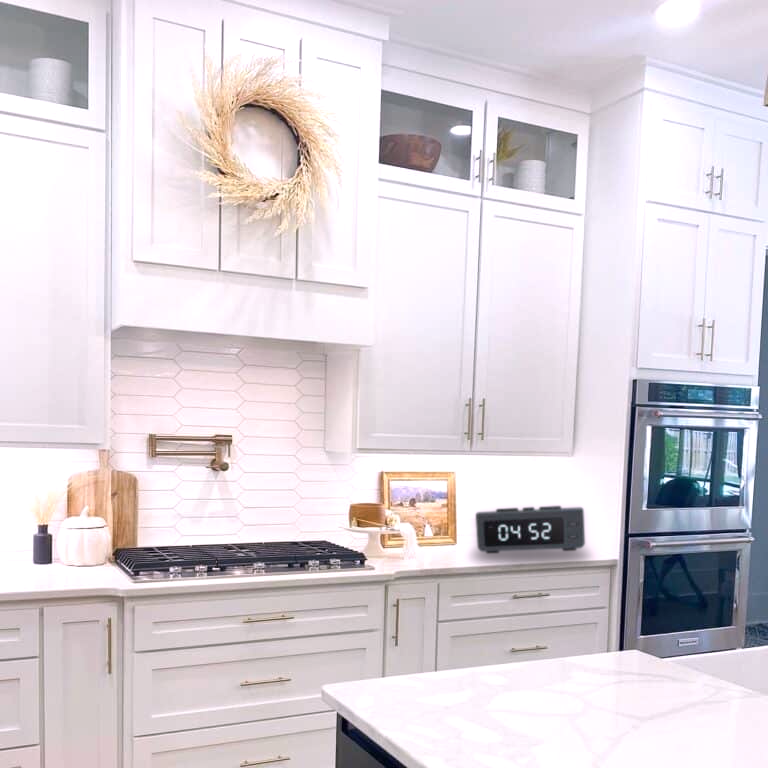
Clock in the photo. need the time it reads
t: 4:52
